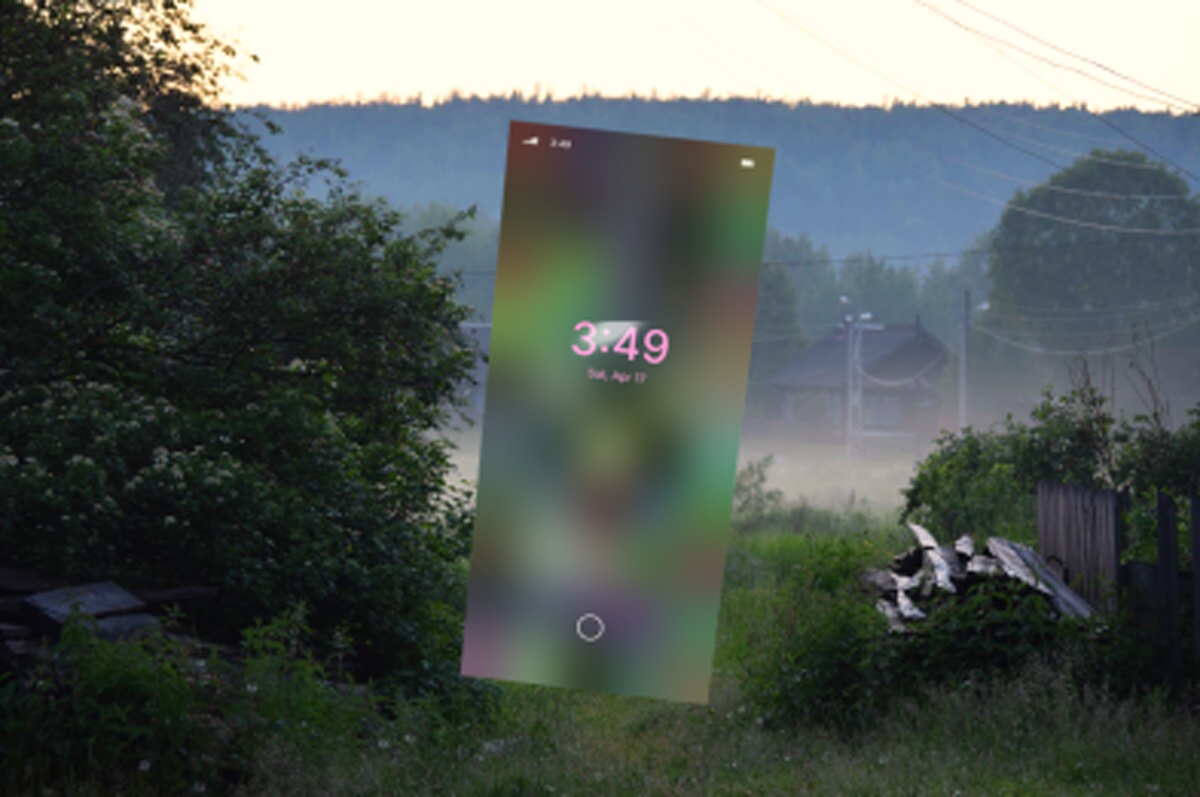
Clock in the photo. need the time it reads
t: 3:49
